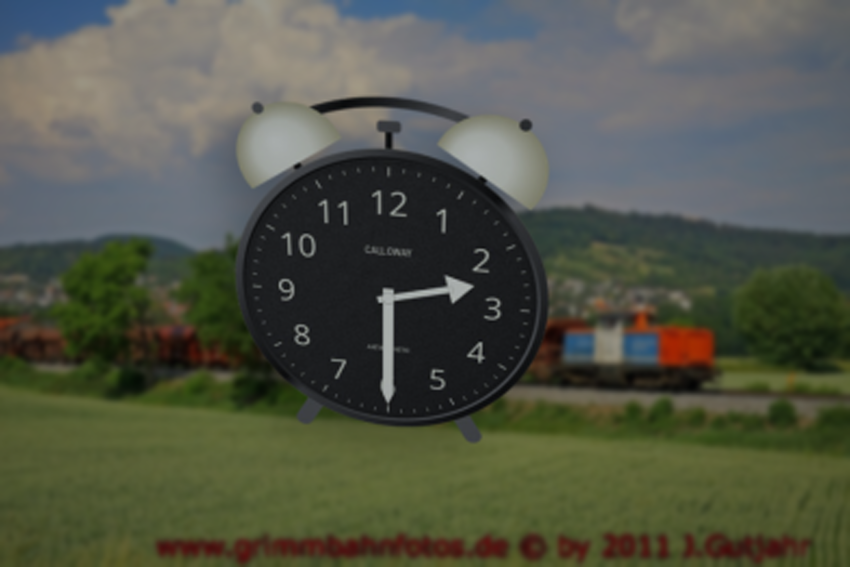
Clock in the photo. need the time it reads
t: 2:30
